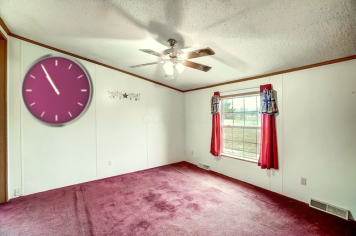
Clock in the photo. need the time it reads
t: 10:55
